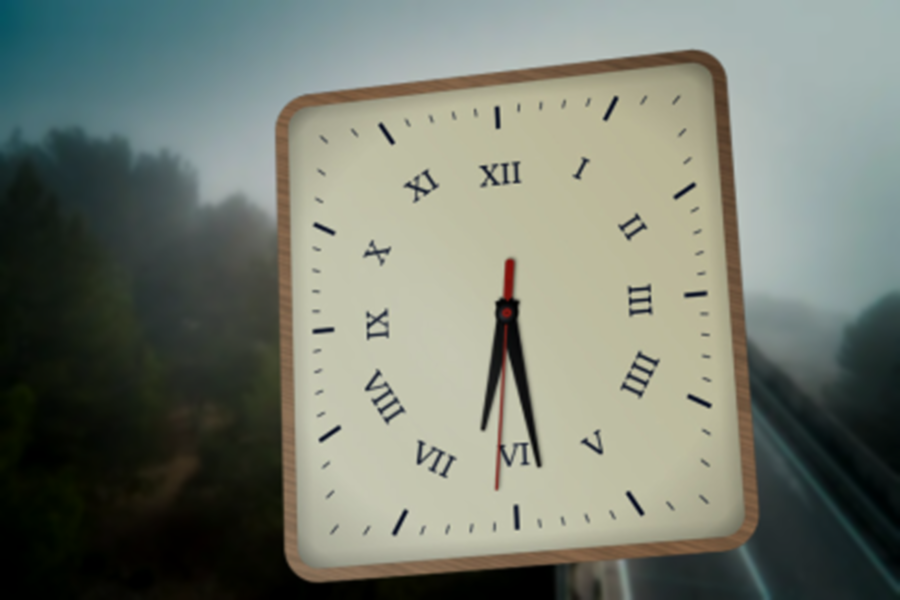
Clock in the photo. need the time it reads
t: 6:28:31
